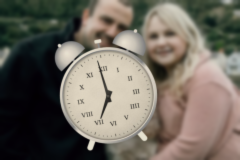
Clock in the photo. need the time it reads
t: 6:59
